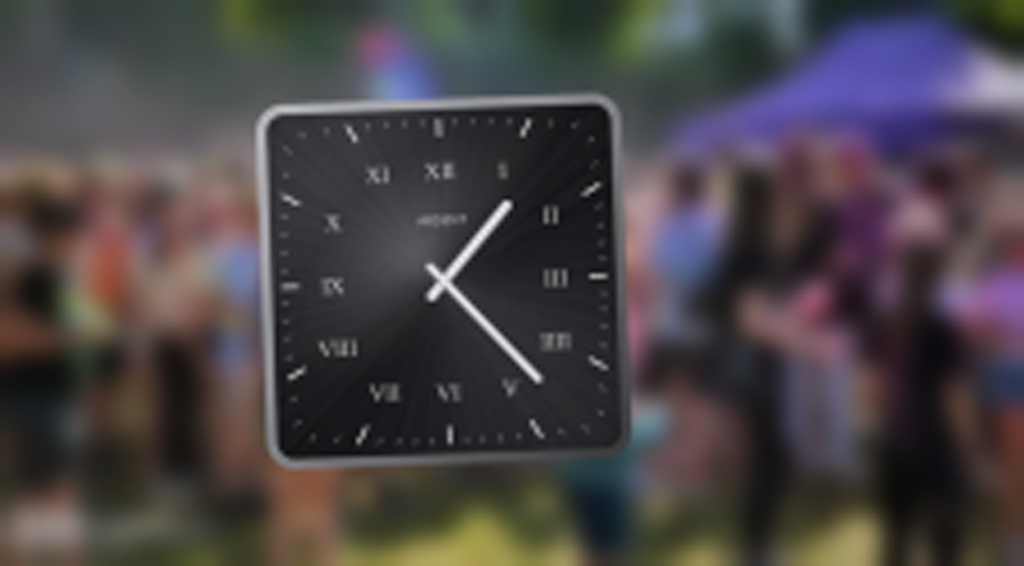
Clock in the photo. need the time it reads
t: 1:23
